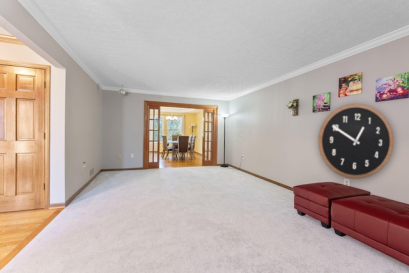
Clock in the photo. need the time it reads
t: 12:50
